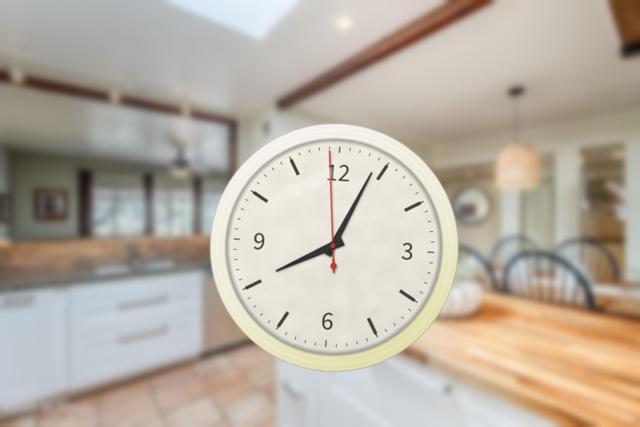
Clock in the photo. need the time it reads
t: 8:03:59
